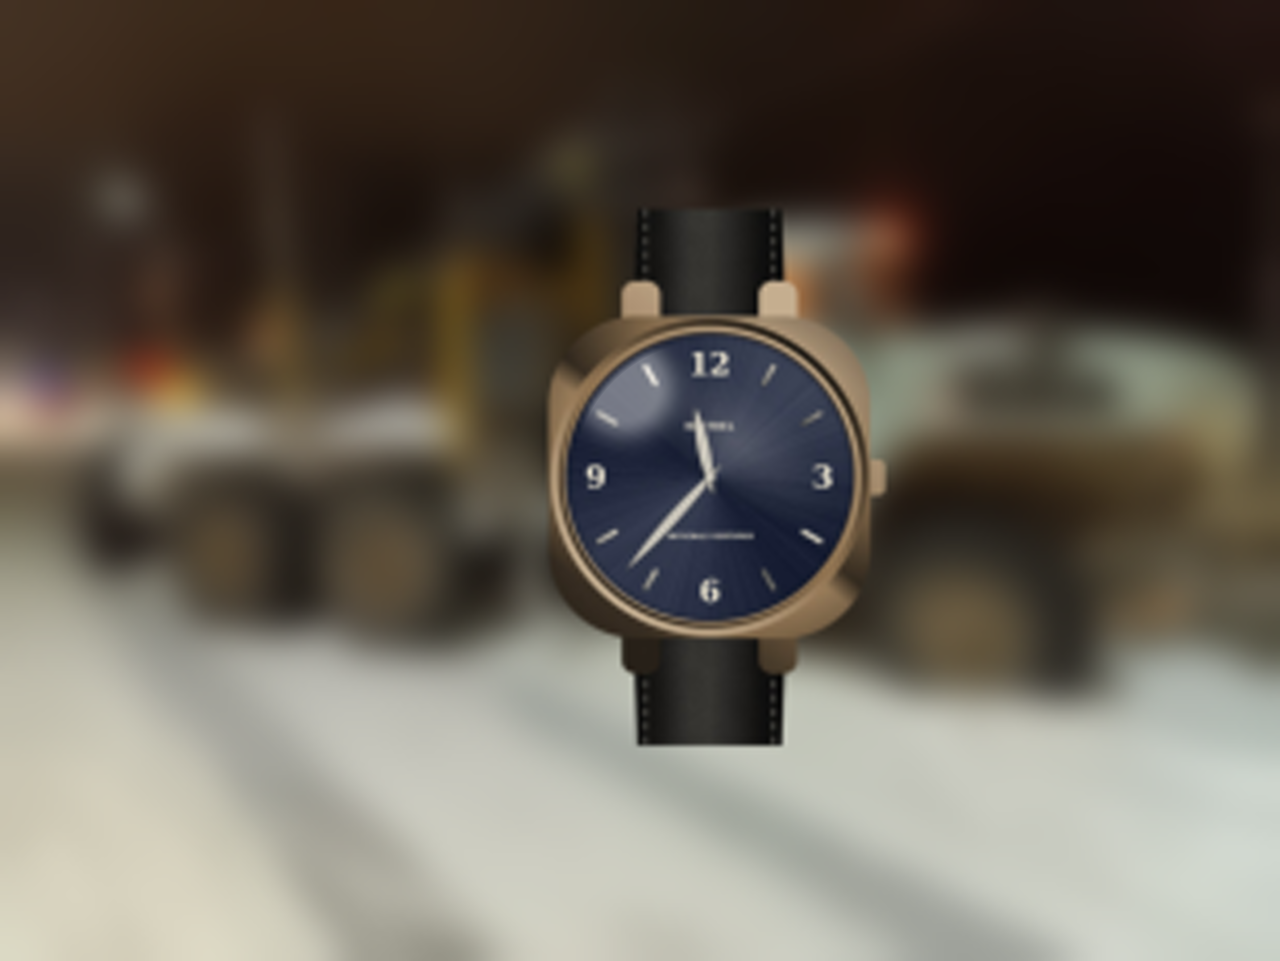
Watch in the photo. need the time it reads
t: 11:37
